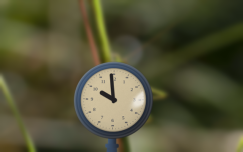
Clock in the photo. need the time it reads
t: 9:59
